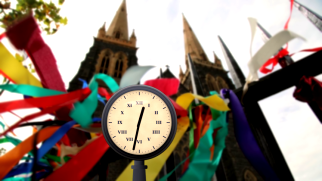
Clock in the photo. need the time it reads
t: 12:32
